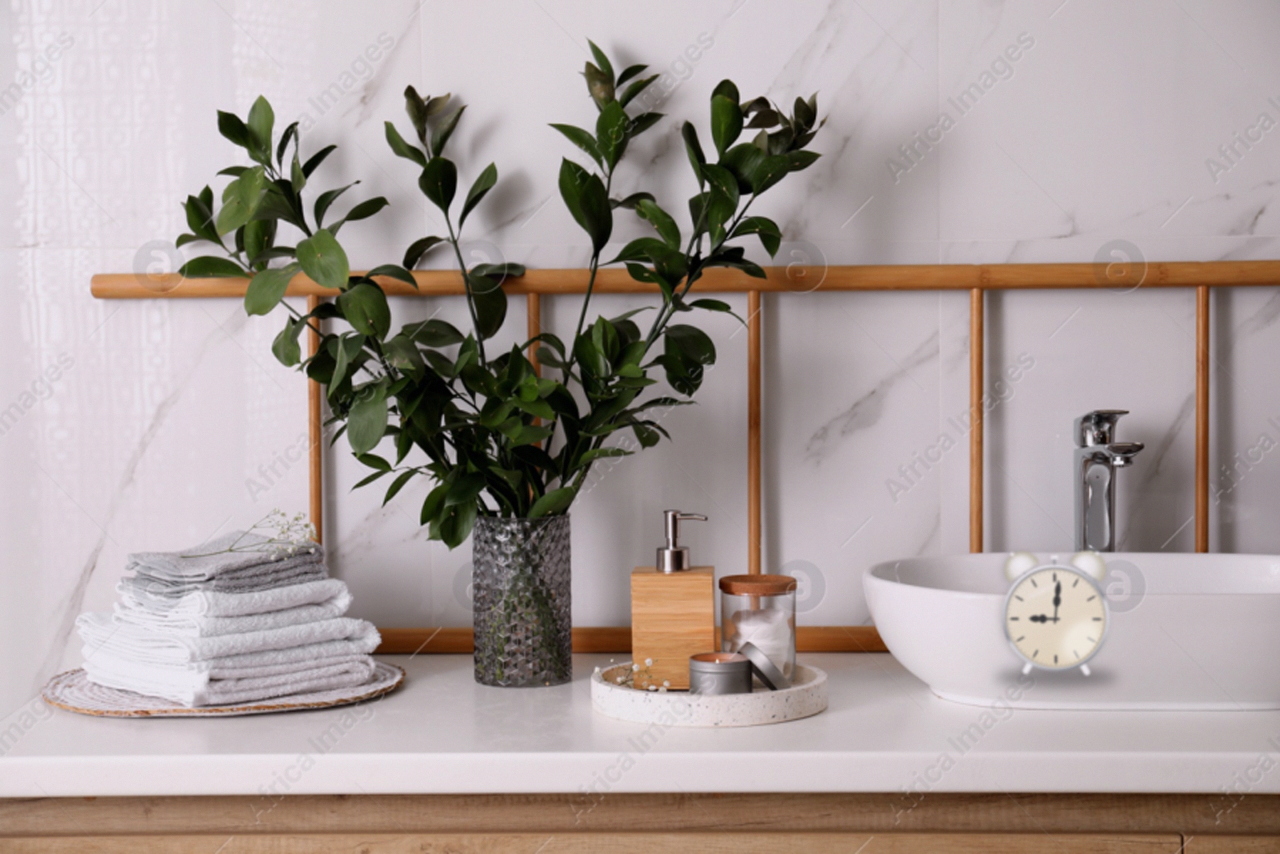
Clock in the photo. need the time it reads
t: 9:01
